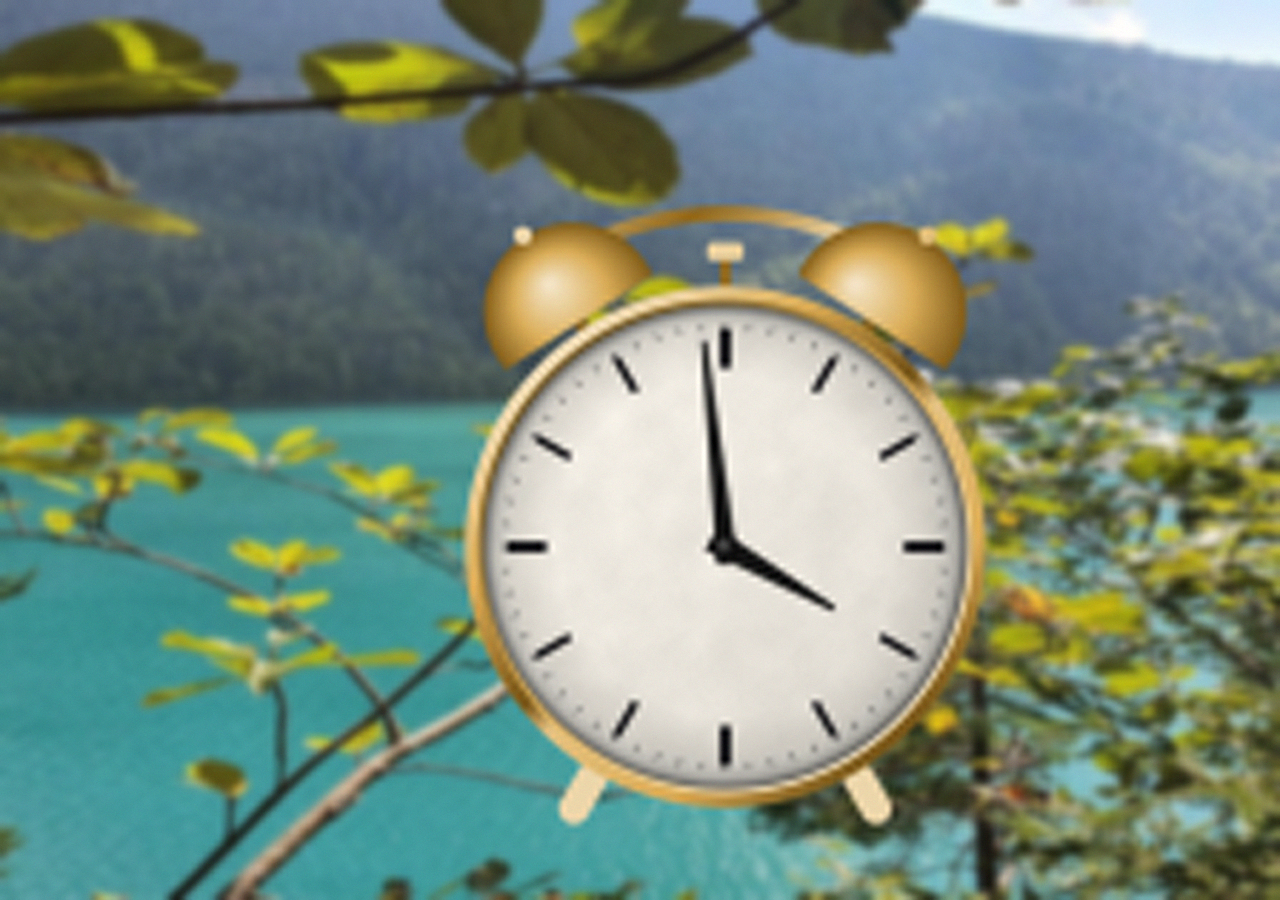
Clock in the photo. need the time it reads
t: 3:59
